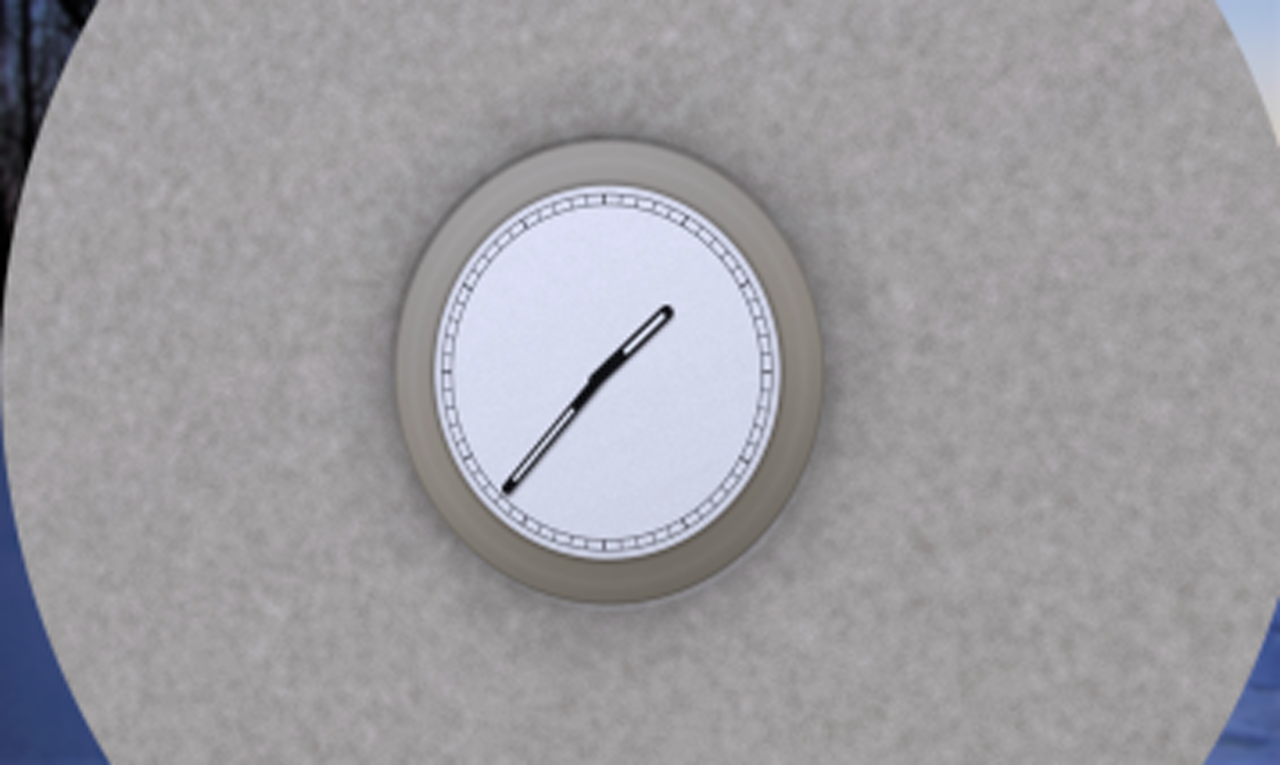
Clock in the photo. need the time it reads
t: 1:37
